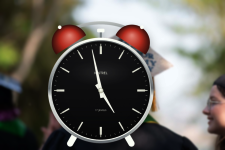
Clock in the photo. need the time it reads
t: 4:58
